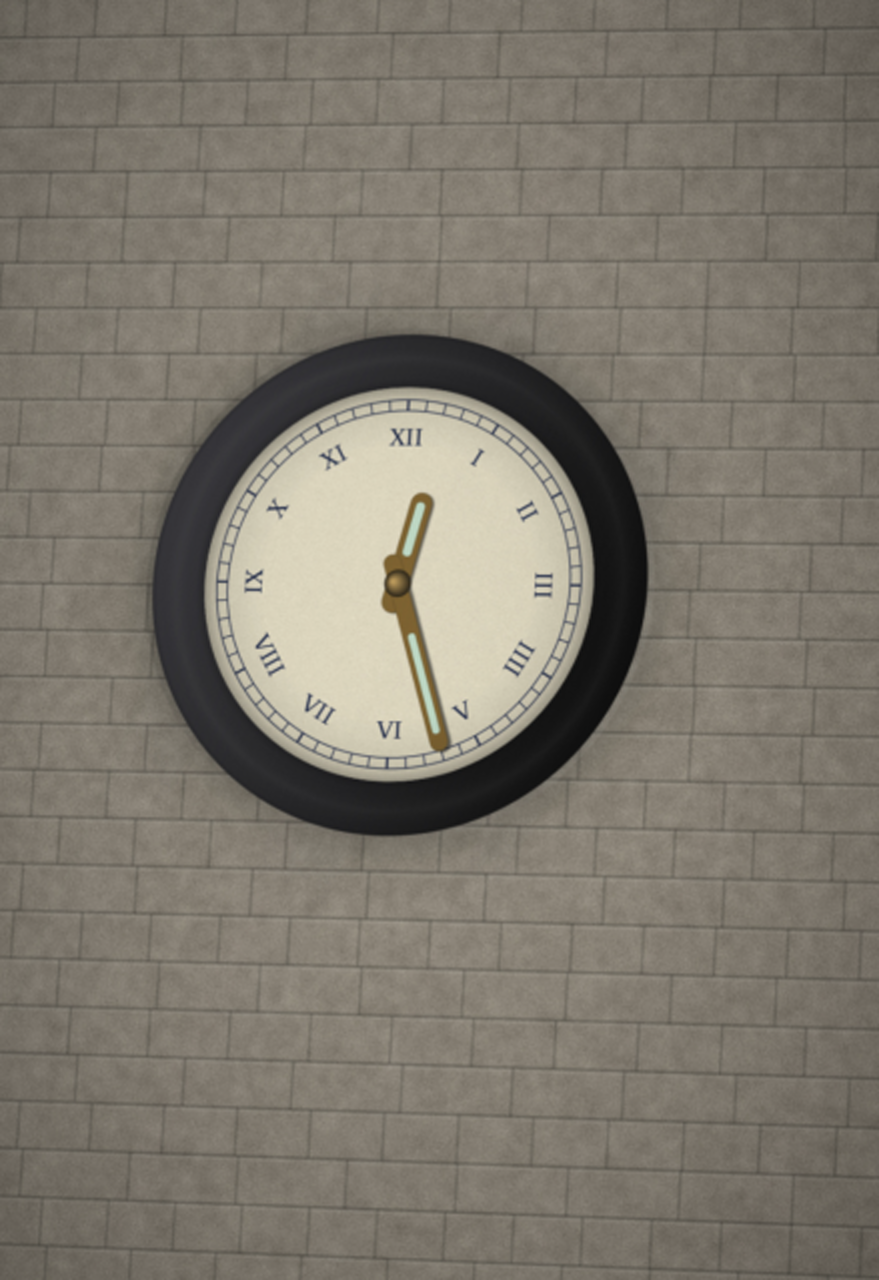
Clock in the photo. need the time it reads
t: 12:27
